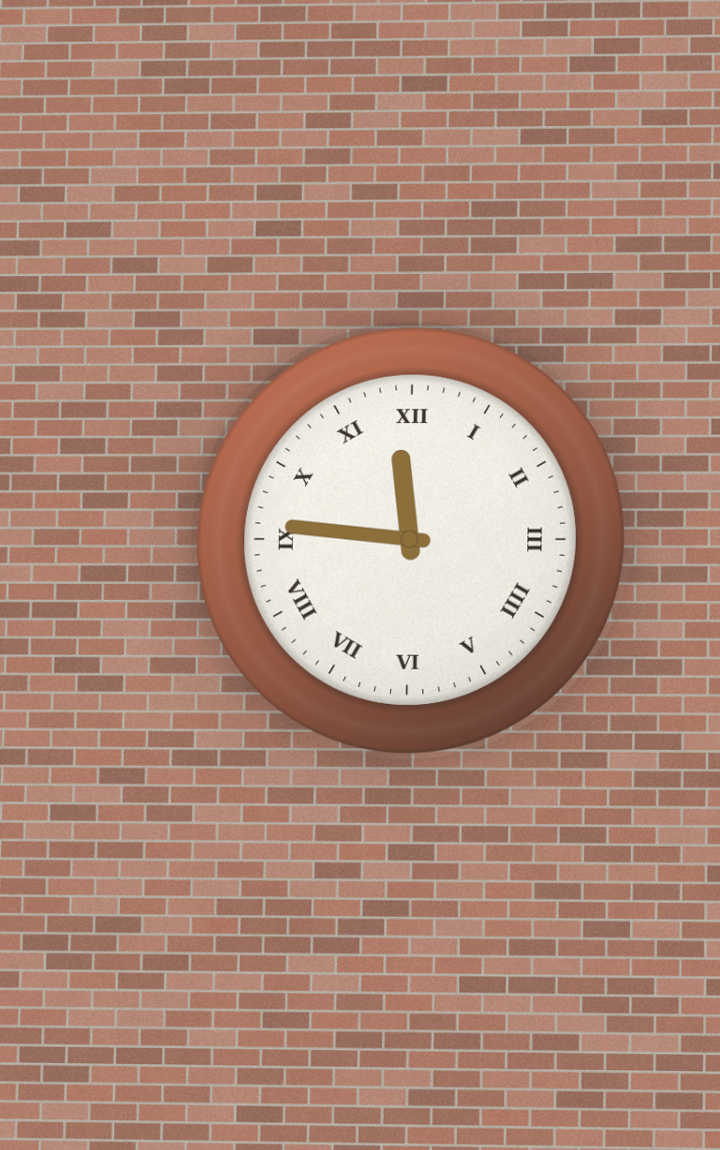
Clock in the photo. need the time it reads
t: 11:46
